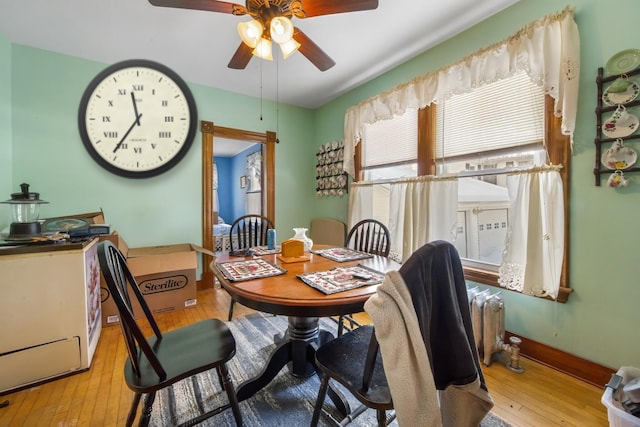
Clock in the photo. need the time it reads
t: 11:36
